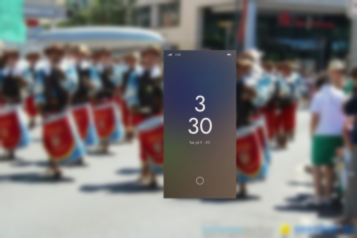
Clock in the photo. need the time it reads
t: 3:30
